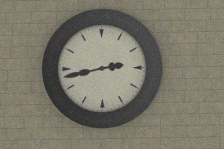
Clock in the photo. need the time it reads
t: 2:43
